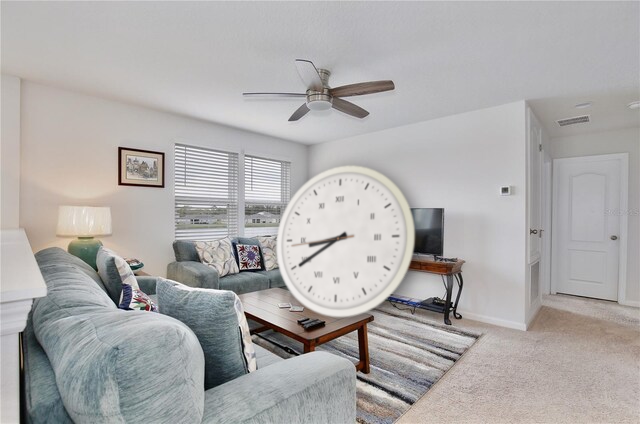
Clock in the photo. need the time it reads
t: 8:39:44
